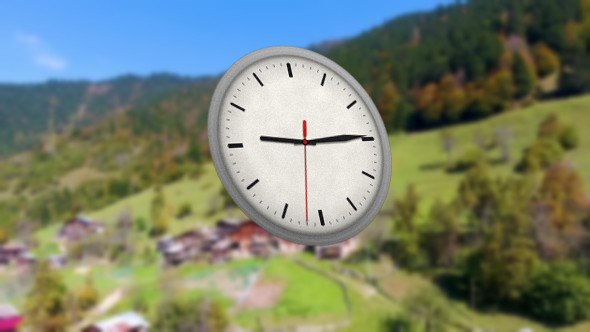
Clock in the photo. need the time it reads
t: 9:14:32
